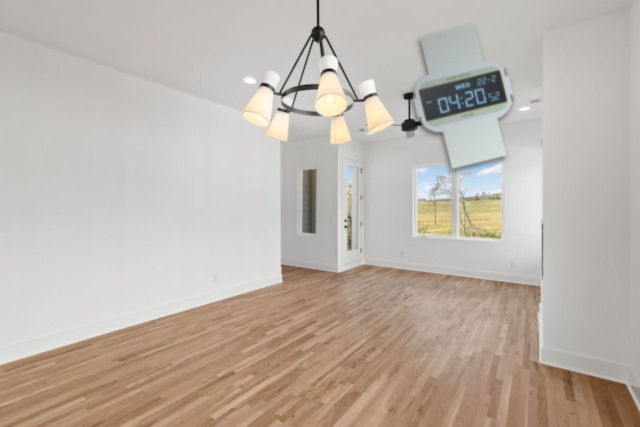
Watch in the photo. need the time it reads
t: 4:20
